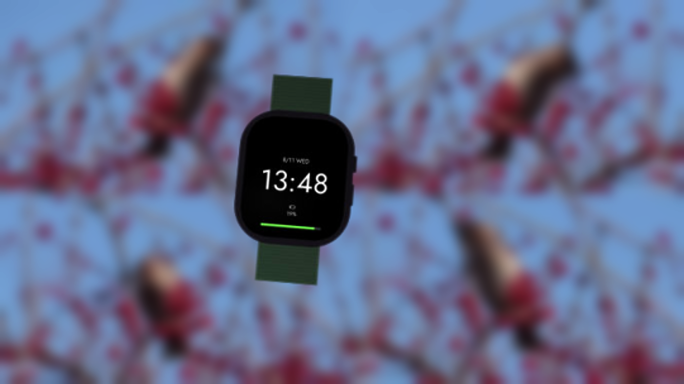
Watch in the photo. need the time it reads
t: 13:48
